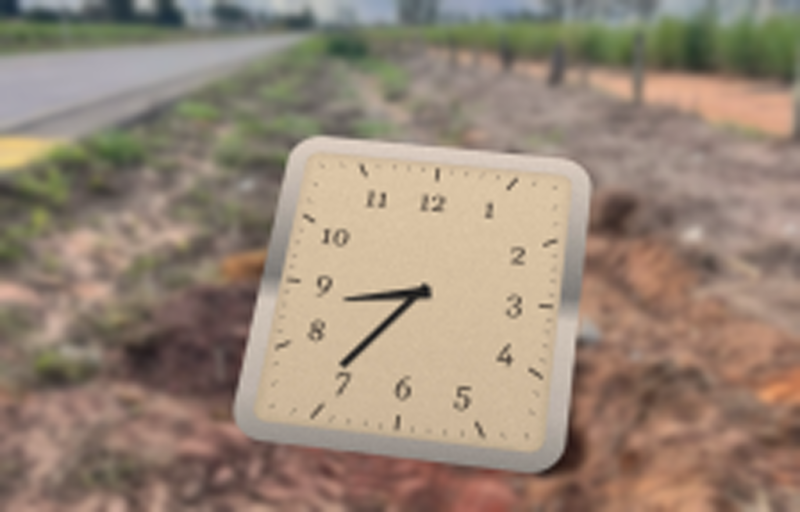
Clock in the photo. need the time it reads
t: 8:36
